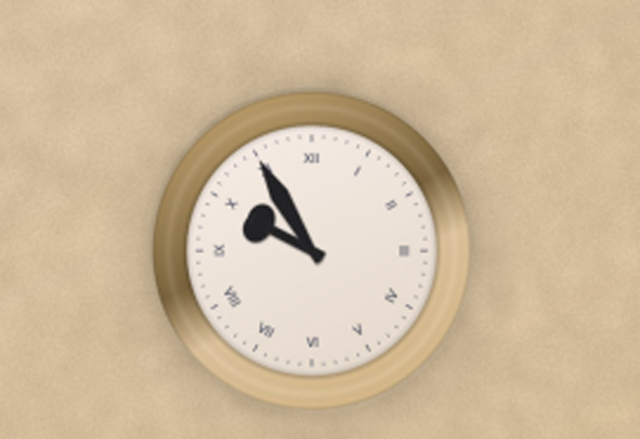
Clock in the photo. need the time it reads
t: 9:55
